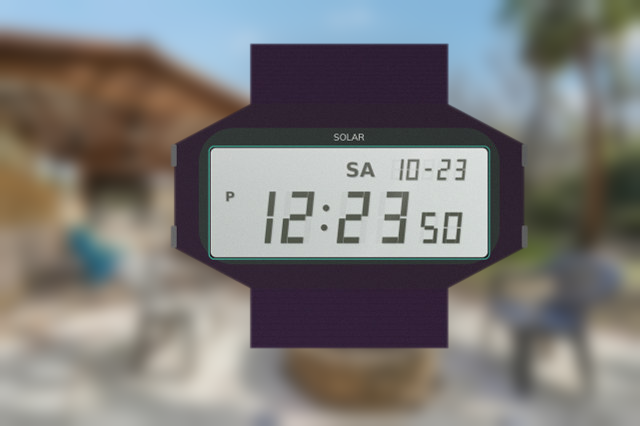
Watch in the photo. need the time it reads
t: 12:23:50
